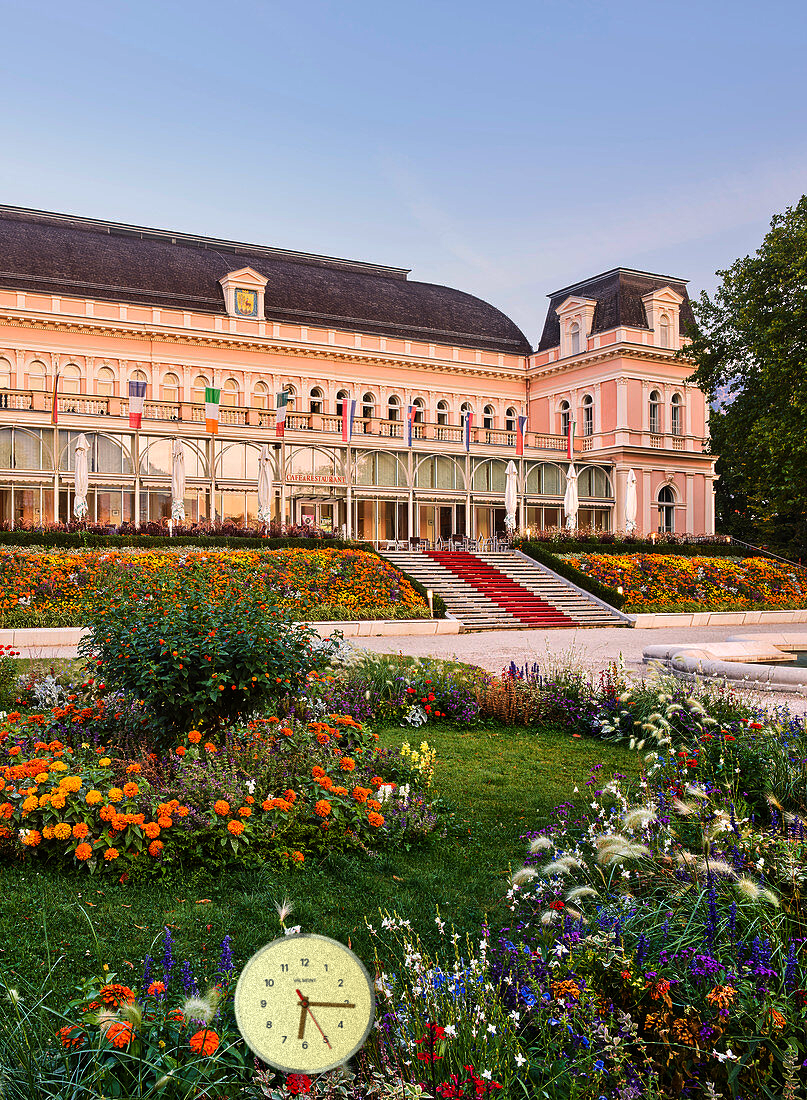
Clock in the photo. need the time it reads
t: 6:15:25
